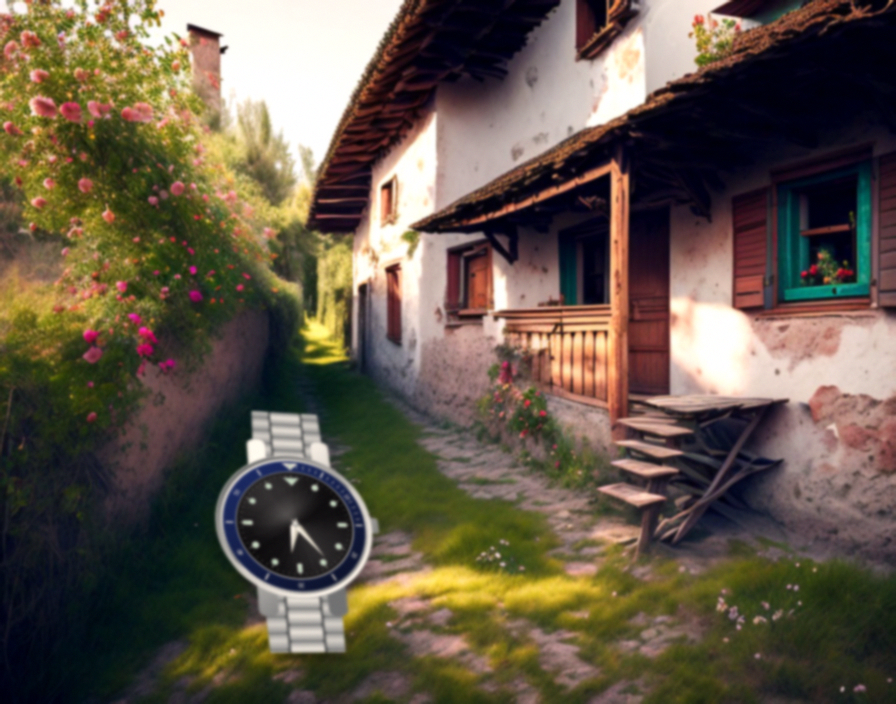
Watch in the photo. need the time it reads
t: 6:24
